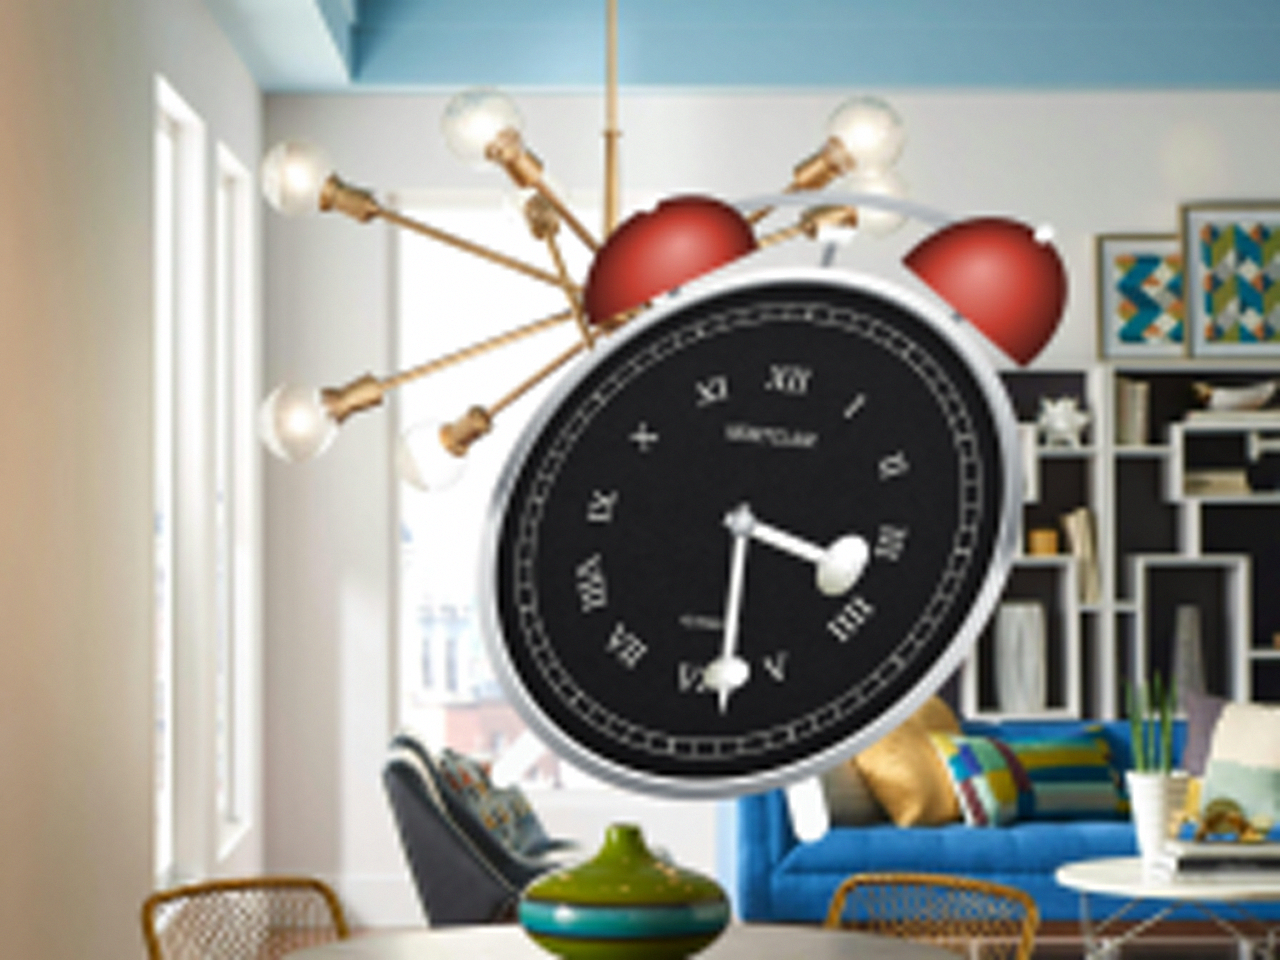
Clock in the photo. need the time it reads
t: 3:28
